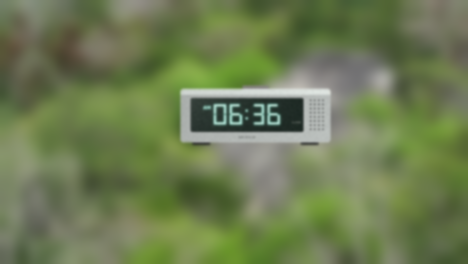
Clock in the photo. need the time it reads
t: 6:36
